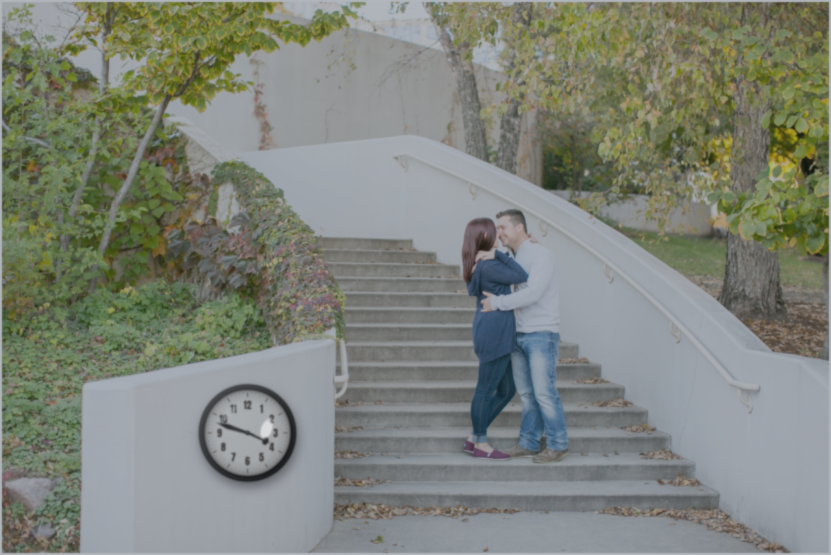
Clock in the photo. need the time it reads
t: 3:48
